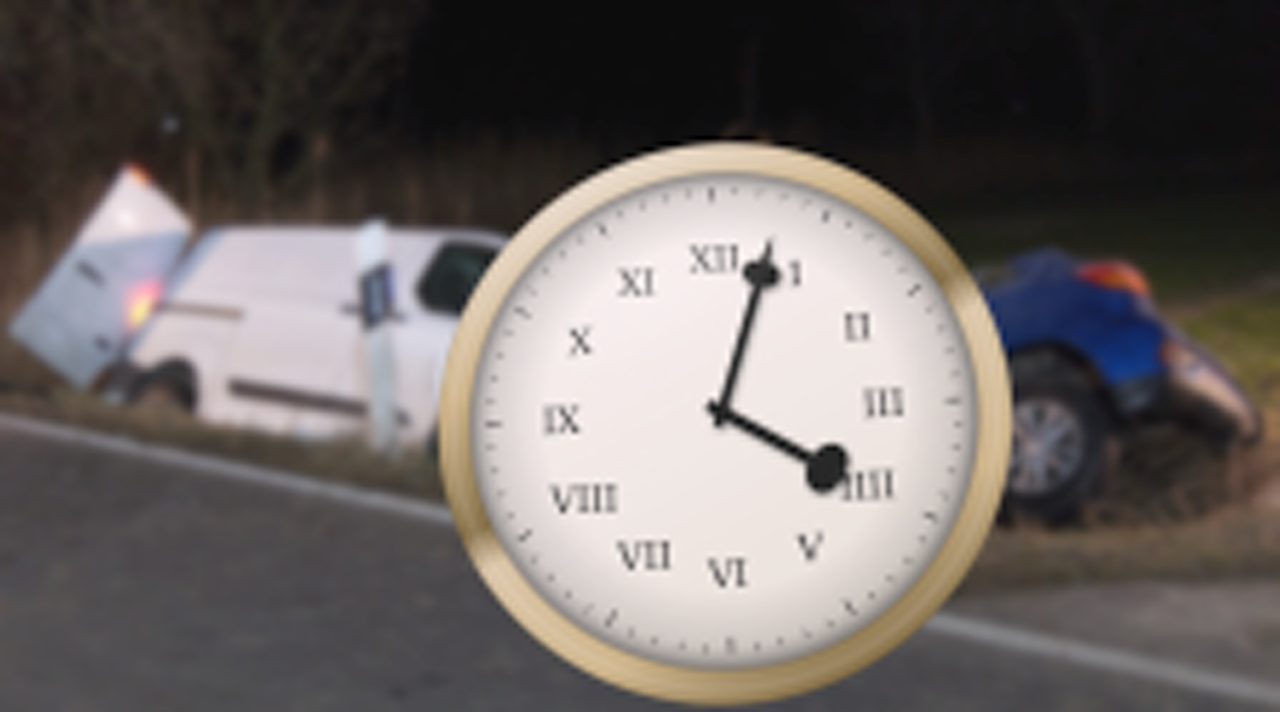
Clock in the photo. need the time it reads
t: 4:03
